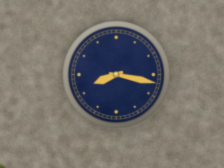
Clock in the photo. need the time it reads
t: 8:17
